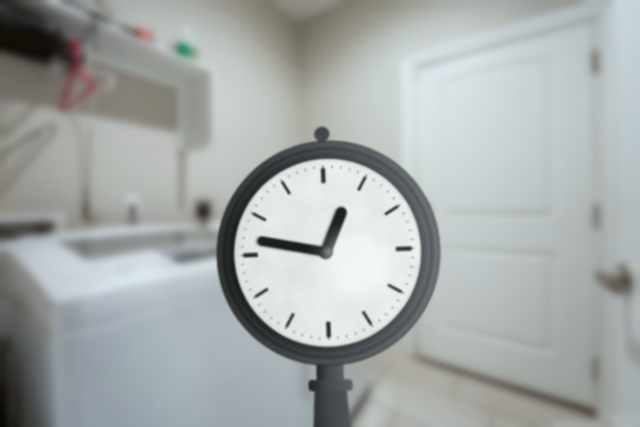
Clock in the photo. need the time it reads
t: 12:47
